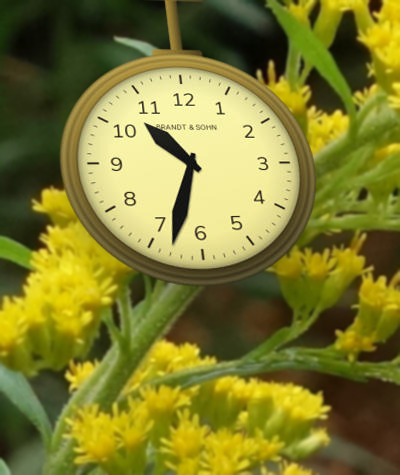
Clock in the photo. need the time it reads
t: 10:33
